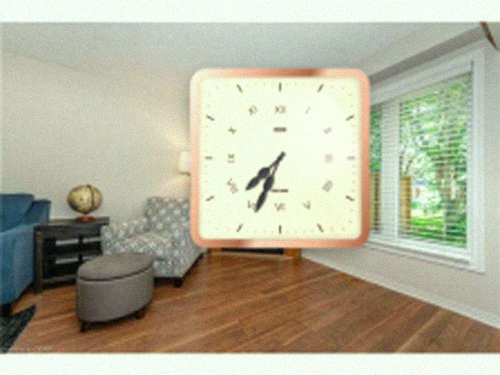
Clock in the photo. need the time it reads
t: 7:34
